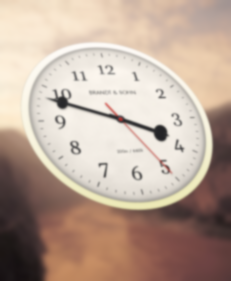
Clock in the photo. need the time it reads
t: 3:48:25
